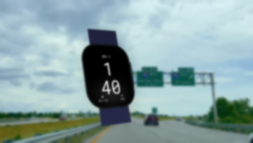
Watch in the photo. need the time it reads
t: 1:40
